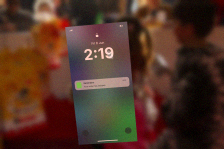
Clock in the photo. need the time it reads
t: 2:19
